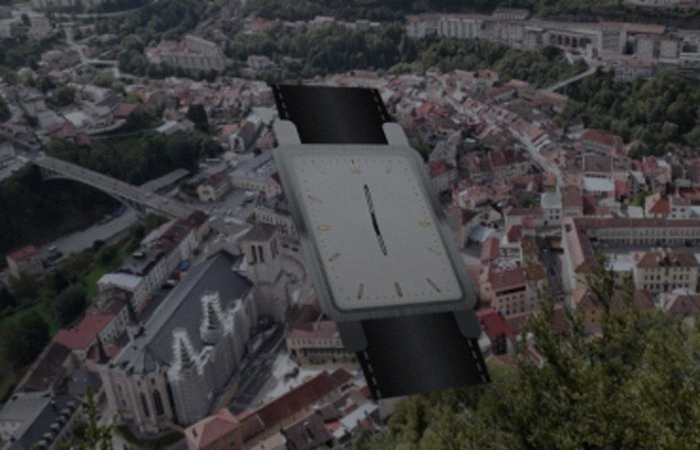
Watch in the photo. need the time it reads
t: 6:01
